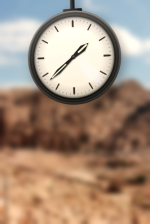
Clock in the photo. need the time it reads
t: 1:38
